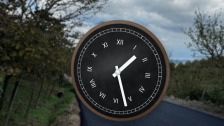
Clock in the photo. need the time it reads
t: 1:27
